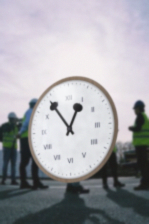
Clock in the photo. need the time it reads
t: 12:54
